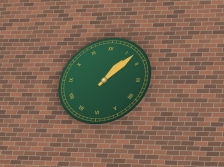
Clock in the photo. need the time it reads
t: 1:07
